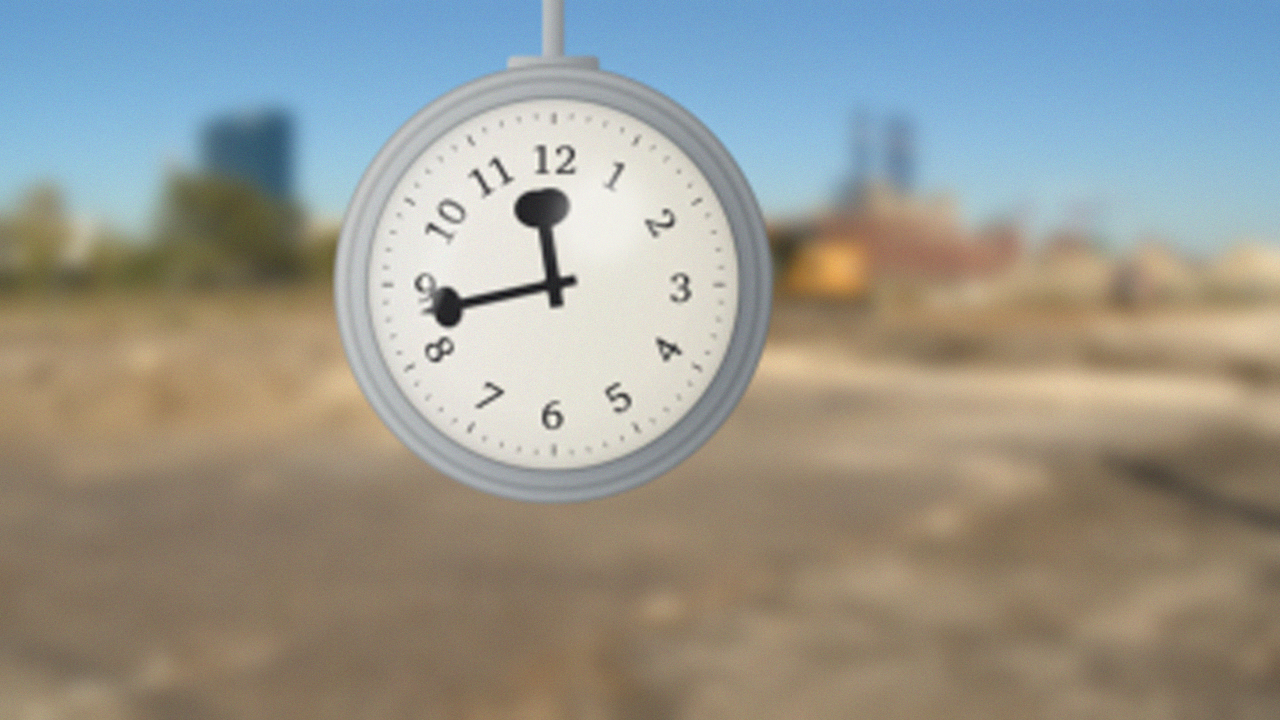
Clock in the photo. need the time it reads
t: 11:43
